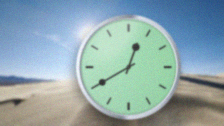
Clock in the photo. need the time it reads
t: 12:40
